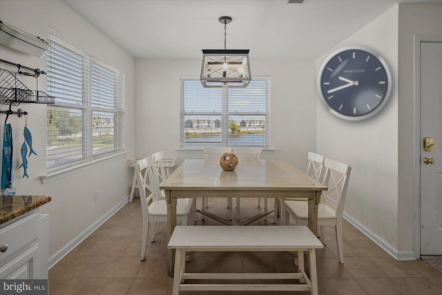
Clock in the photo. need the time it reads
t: 9:42
